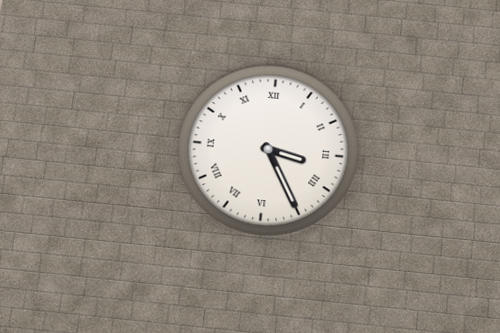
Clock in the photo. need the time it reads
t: 3:25
